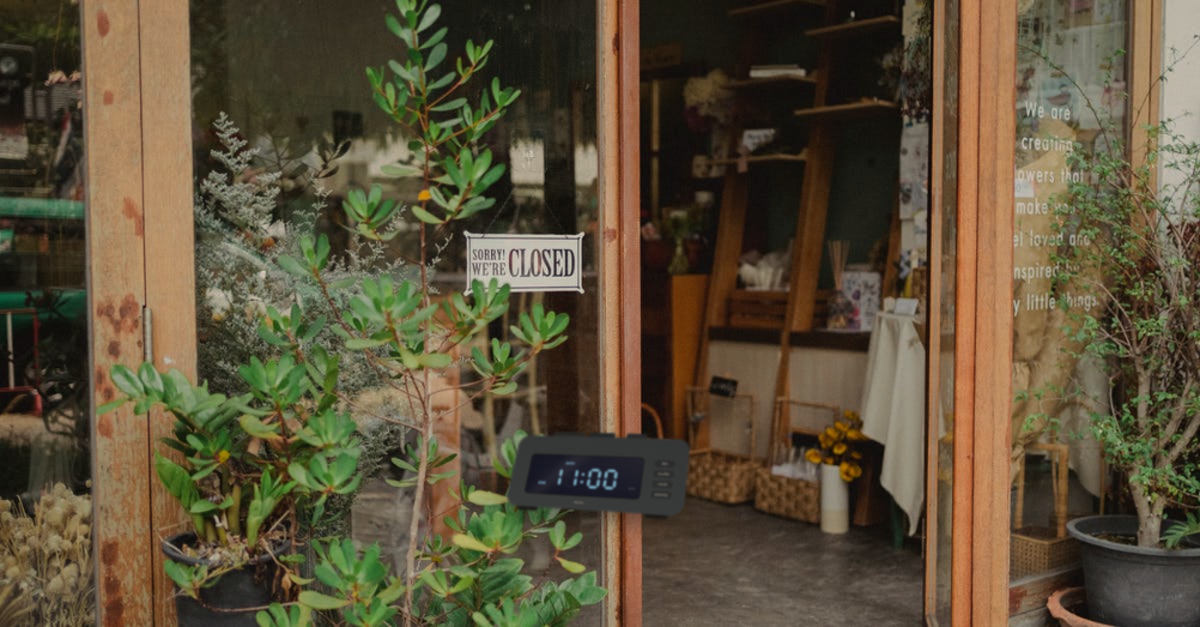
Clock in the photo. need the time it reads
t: 11:00
